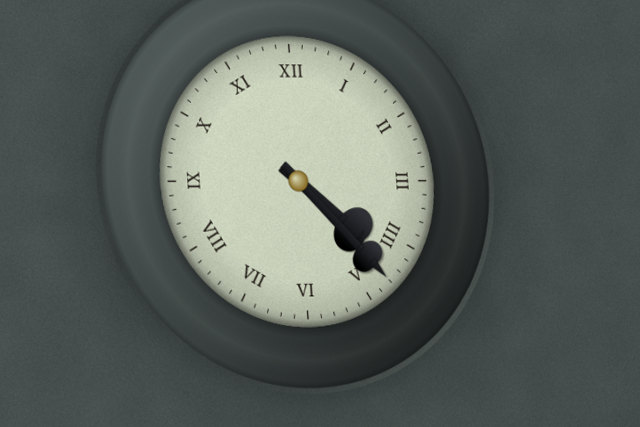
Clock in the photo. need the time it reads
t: 4:23
